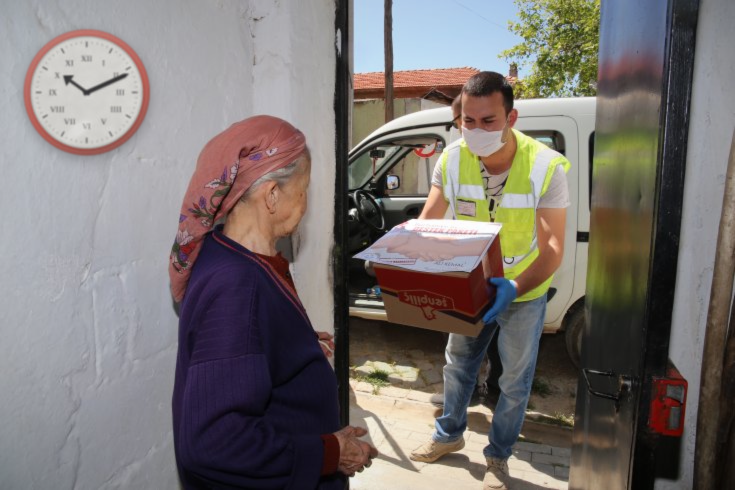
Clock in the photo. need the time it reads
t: 10:11
